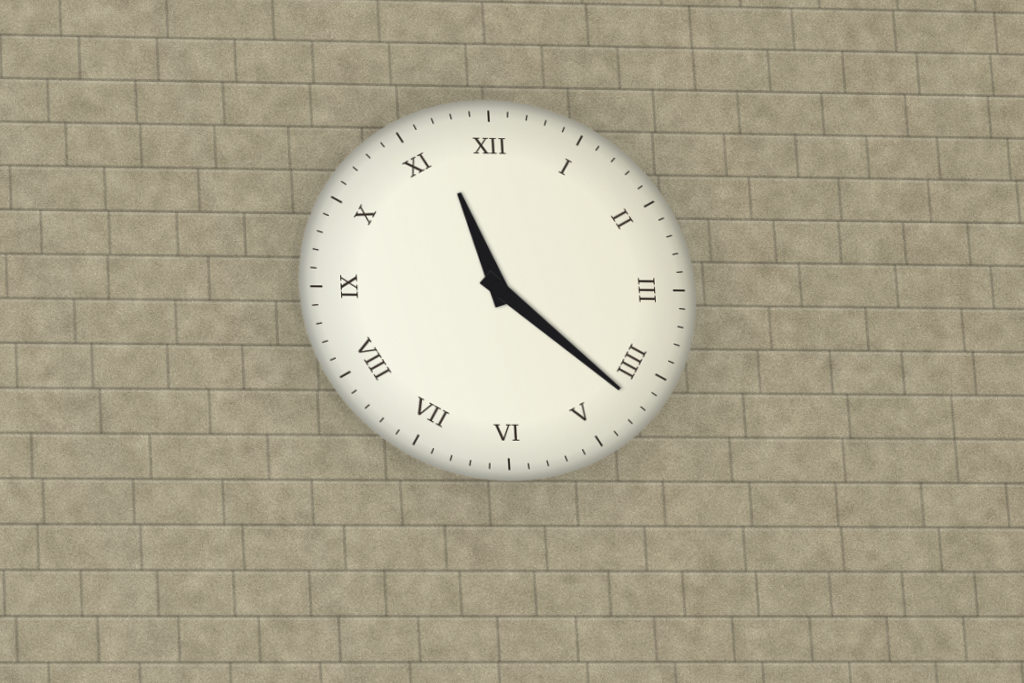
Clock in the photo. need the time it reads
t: 11:22
